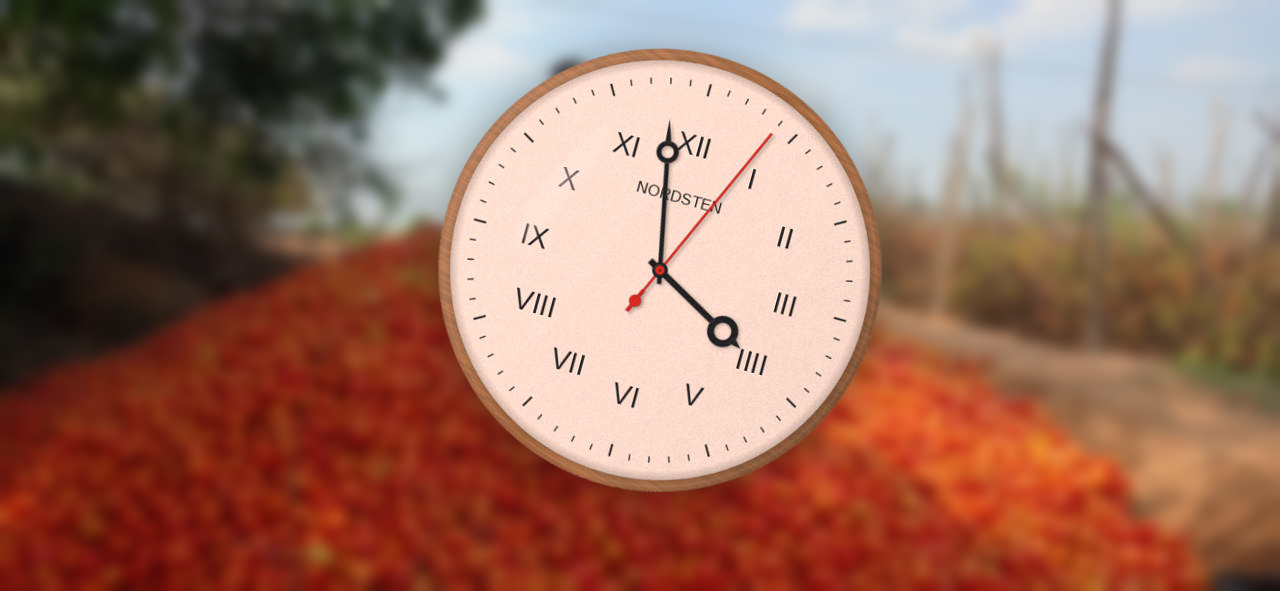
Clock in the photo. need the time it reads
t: 3:58:04
